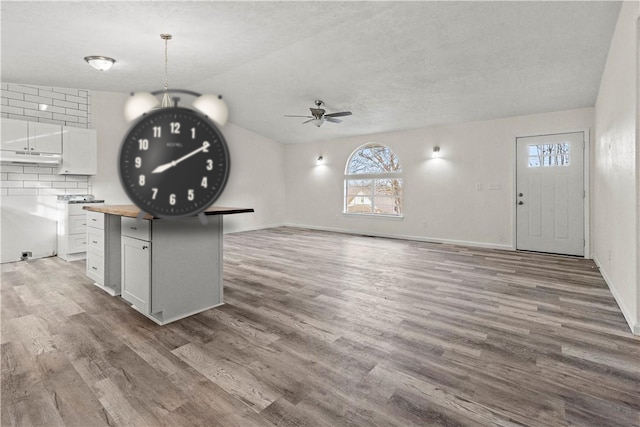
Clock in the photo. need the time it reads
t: 8:10
